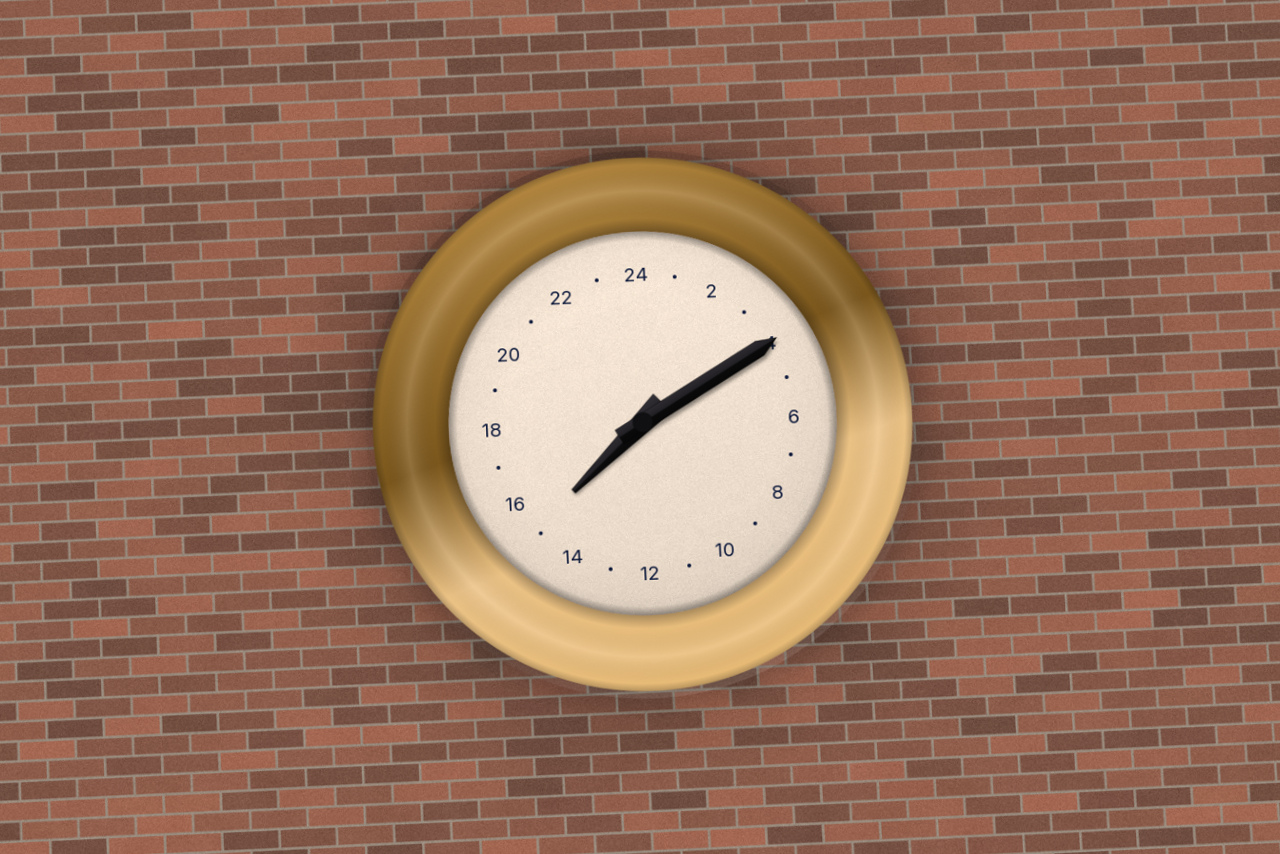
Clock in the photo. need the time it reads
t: 15:10
